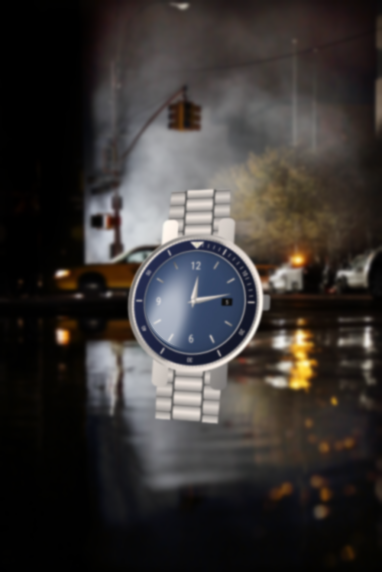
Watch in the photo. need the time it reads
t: 12:13
